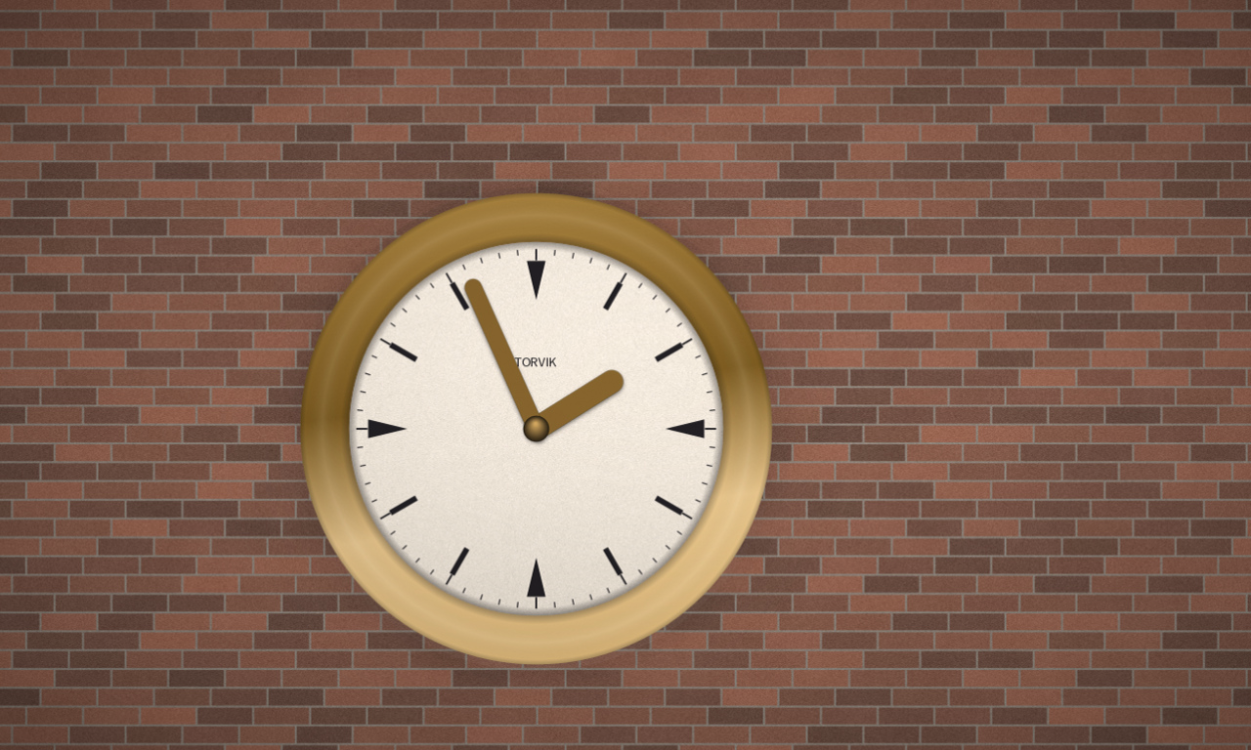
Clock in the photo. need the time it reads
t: 1:56
